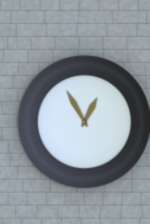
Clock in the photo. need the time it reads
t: 12:55
